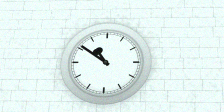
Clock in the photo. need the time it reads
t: 10:51
